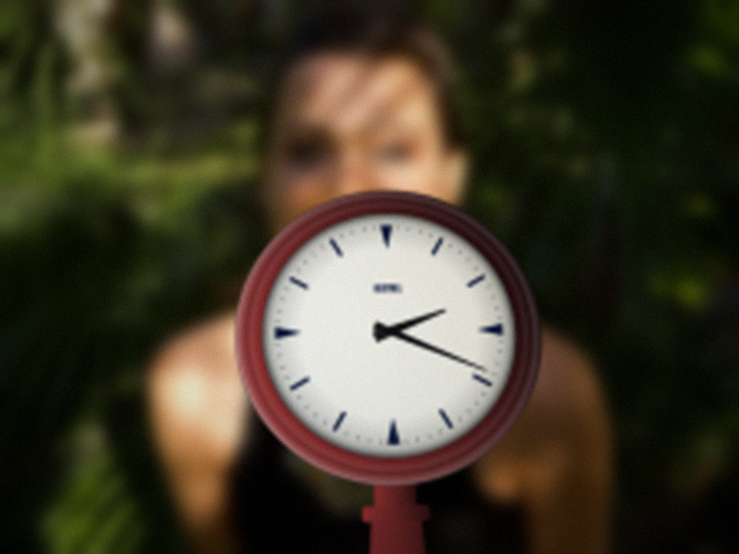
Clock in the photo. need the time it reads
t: 2:19
